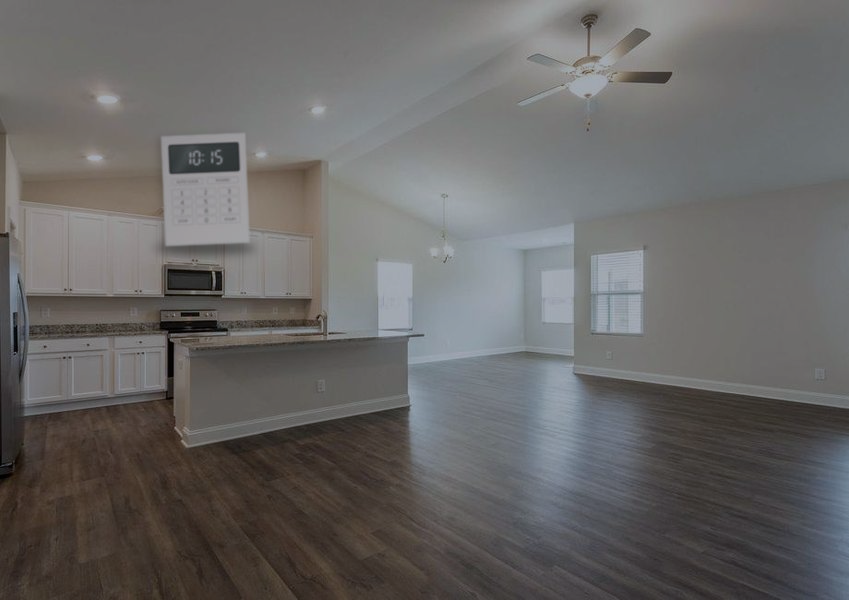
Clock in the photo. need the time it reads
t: 10:15
